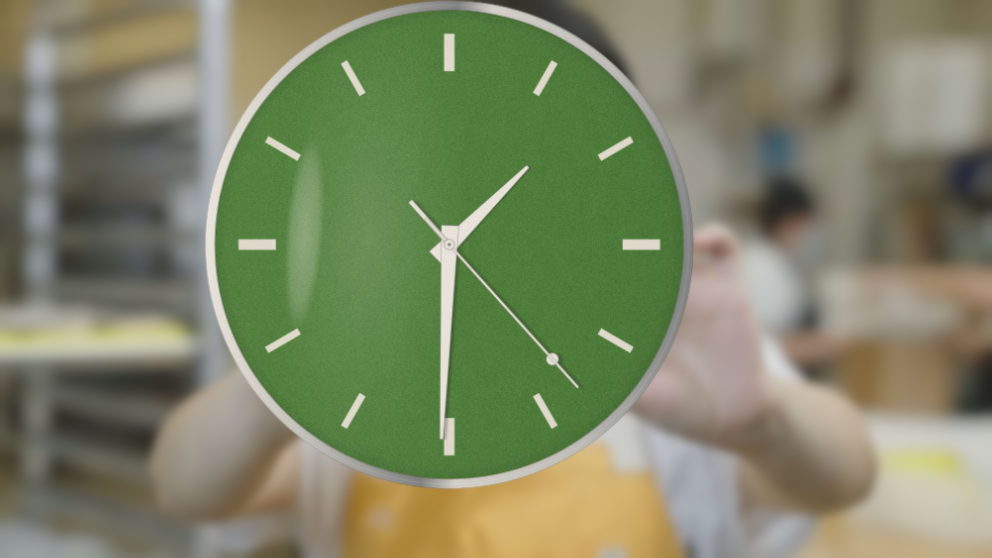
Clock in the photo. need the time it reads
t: 1:30:23
